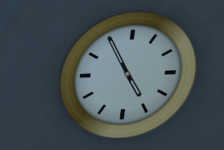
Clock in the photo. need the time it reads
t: 4:55
